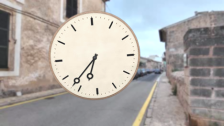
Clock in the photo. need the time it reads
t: 6:37
